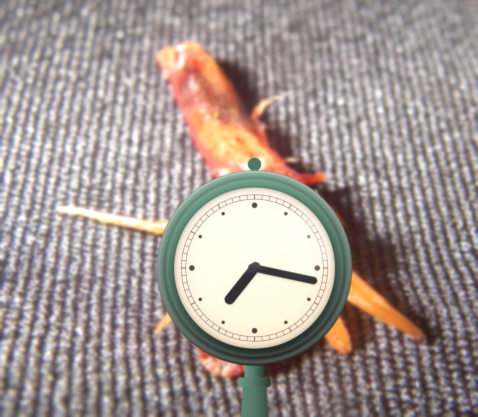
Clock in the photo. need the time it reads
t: 7:17
